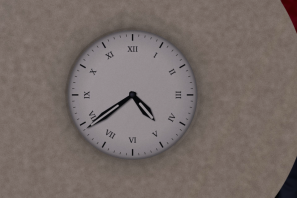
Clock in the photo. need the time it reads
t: 4:39
